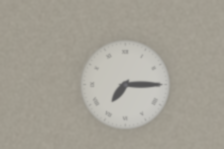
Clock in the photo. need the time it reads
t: 7:15
